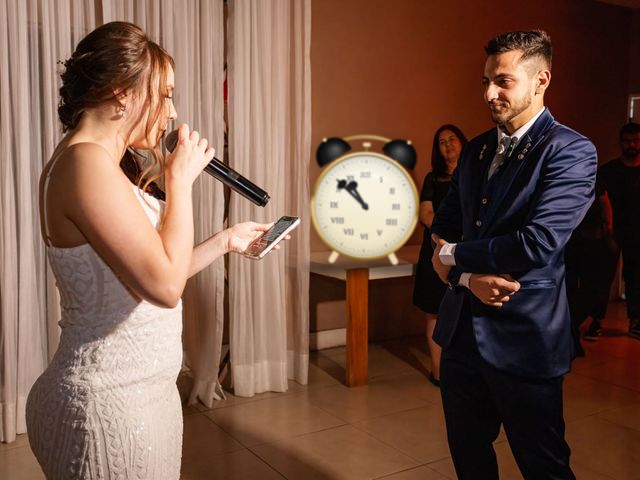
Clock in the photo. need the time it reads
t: 10:52
